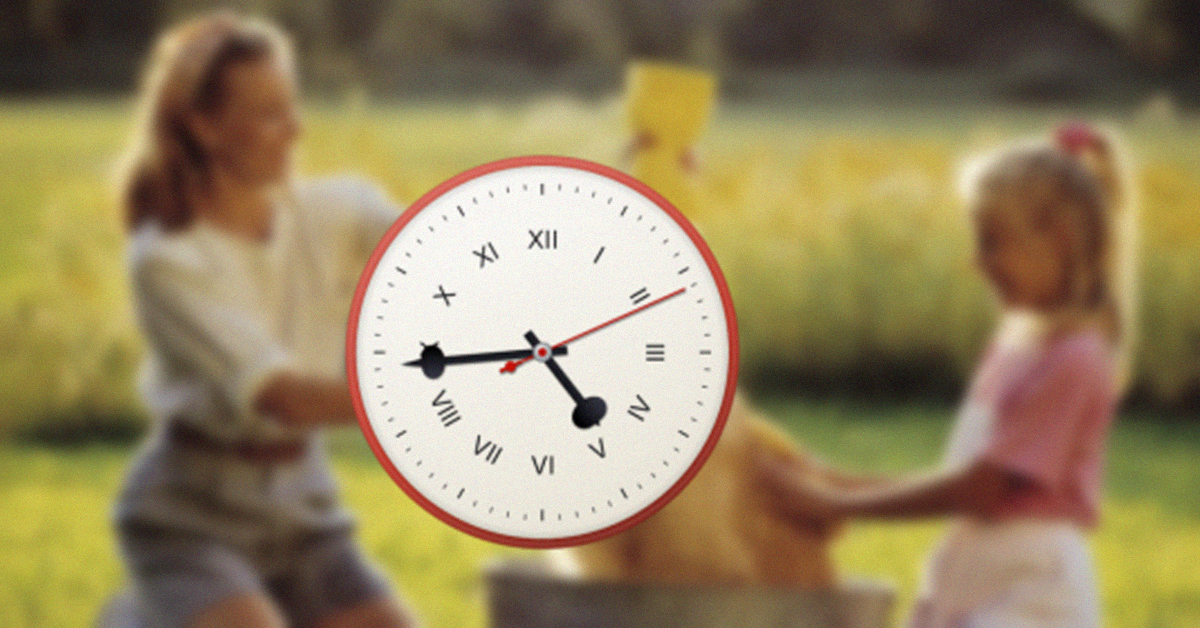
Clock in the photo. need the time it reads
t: 4:44:11
